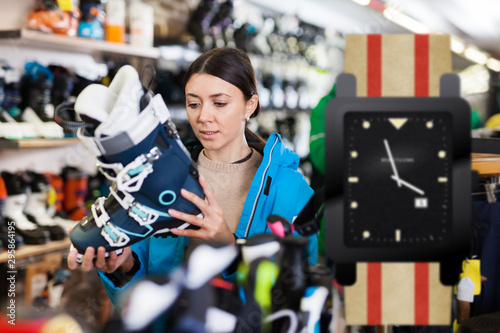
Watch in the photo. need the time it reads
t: 3:57
